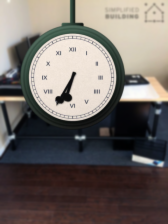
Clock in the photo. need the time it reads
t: 6:35
